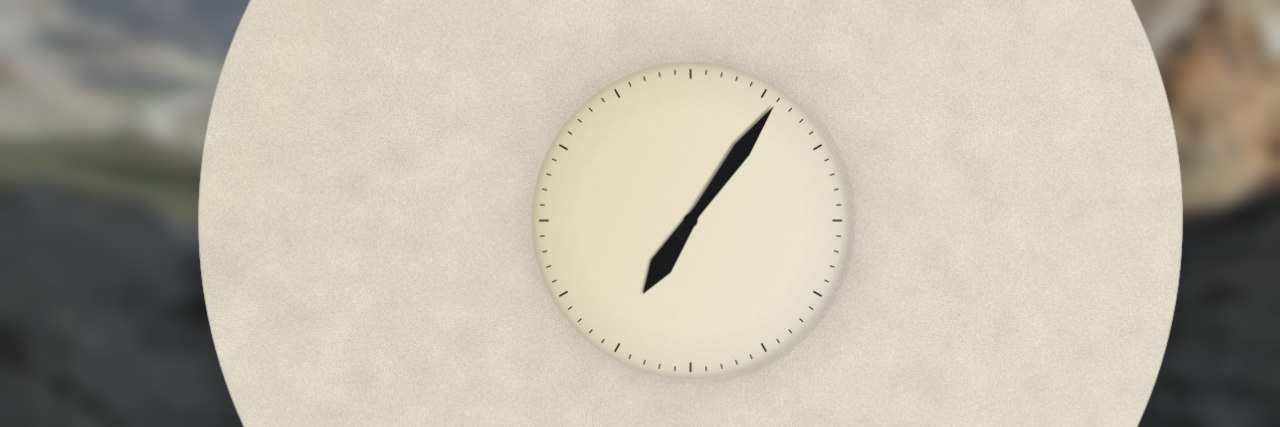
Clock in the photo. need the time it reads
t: 7:06
